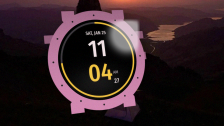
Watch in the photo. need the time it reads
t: 11:04
